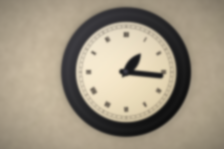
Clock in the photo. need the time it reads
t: 1:16
